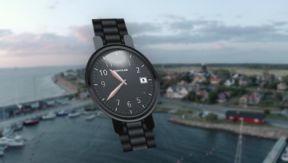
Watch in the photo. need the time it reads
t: 10:39
